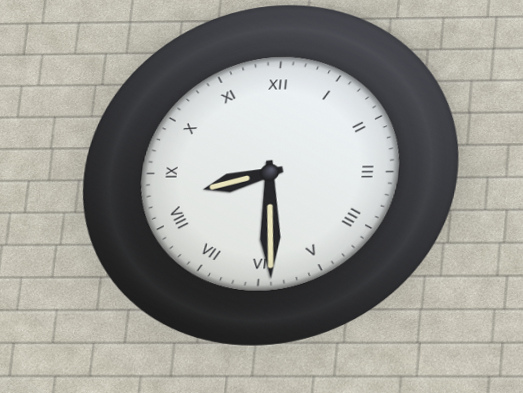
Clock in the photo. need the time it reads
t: 8:29
